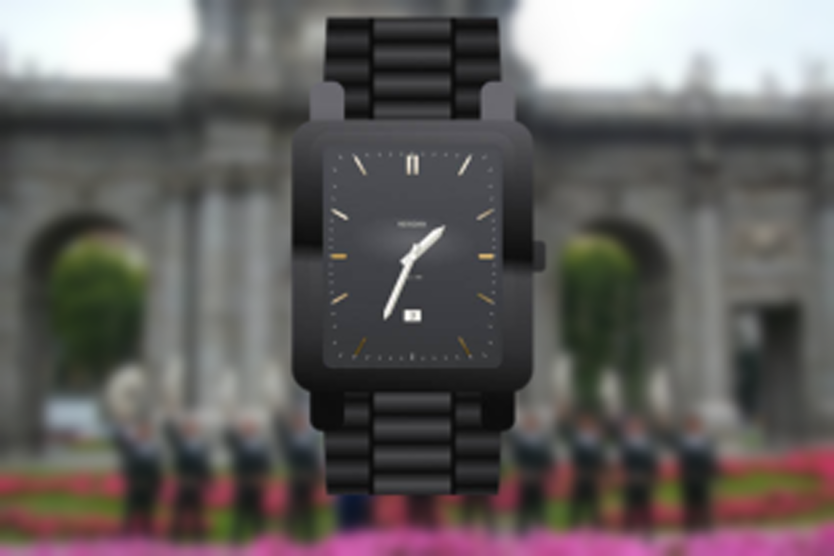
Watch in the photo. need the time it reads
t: 1:34
